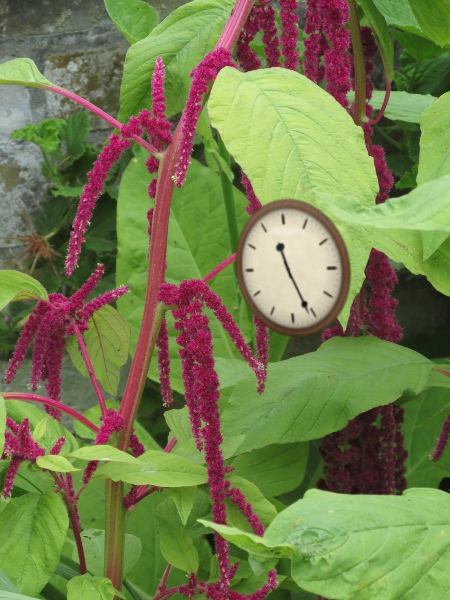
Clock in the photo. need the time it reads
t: 11:26
